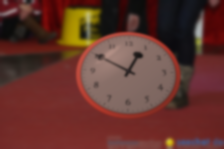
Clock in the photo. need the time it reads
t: 12:50
